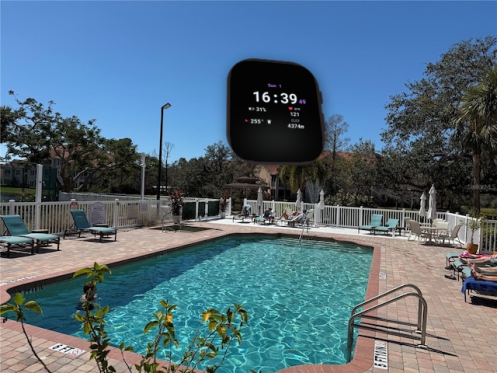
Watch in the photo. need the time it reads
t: 16:39
